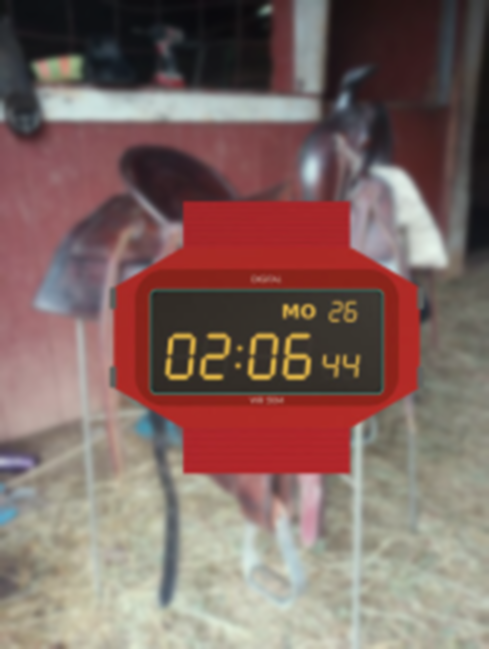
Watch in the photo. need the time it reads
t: 2:06:44
